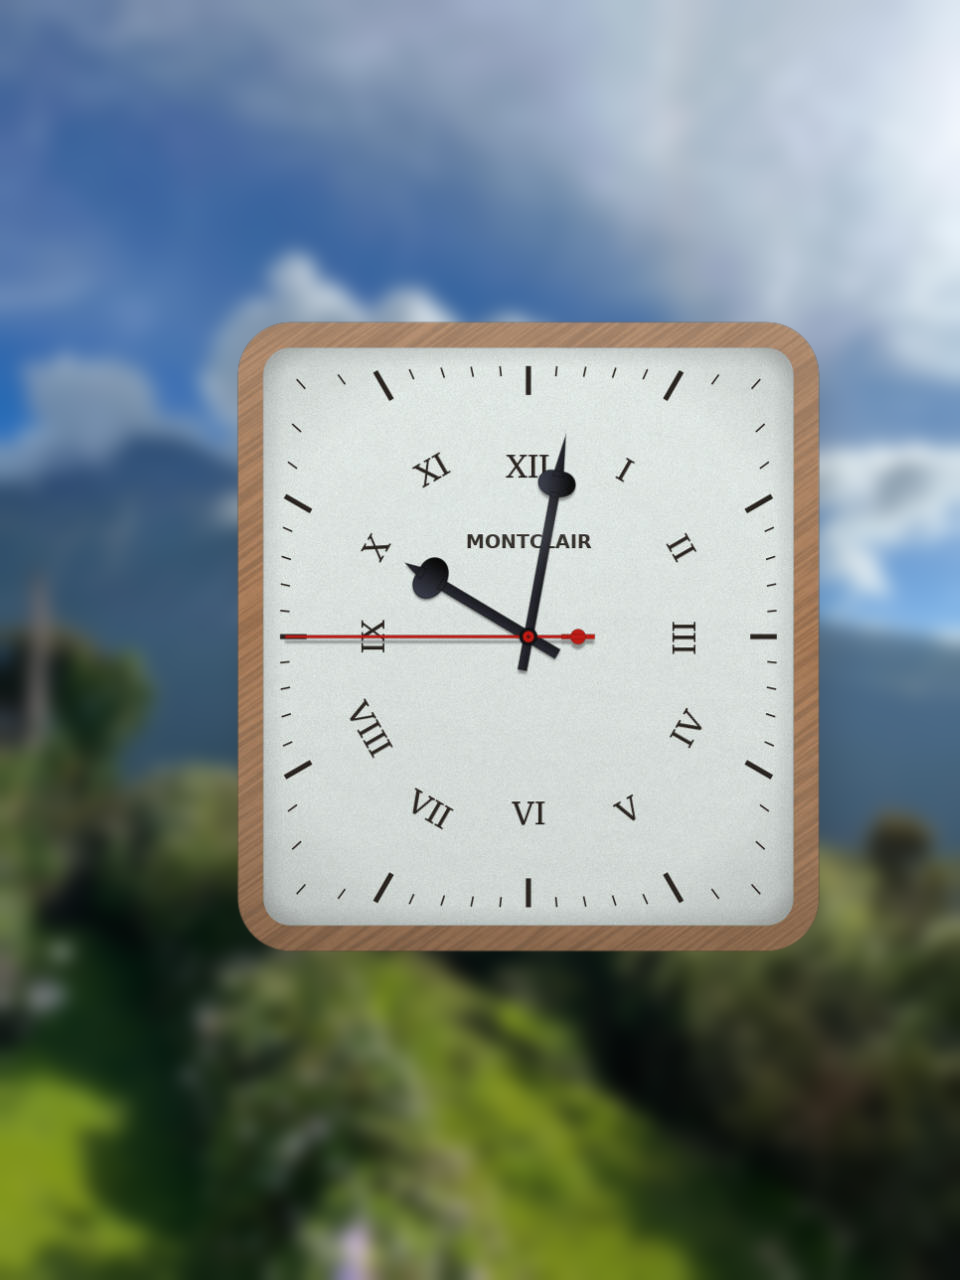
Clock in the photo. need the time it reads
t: 10:01:45
